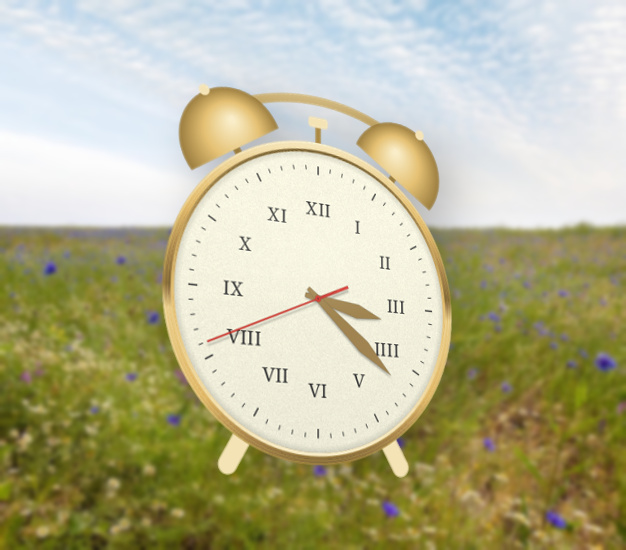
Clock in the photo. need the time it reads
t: 3:21:41
